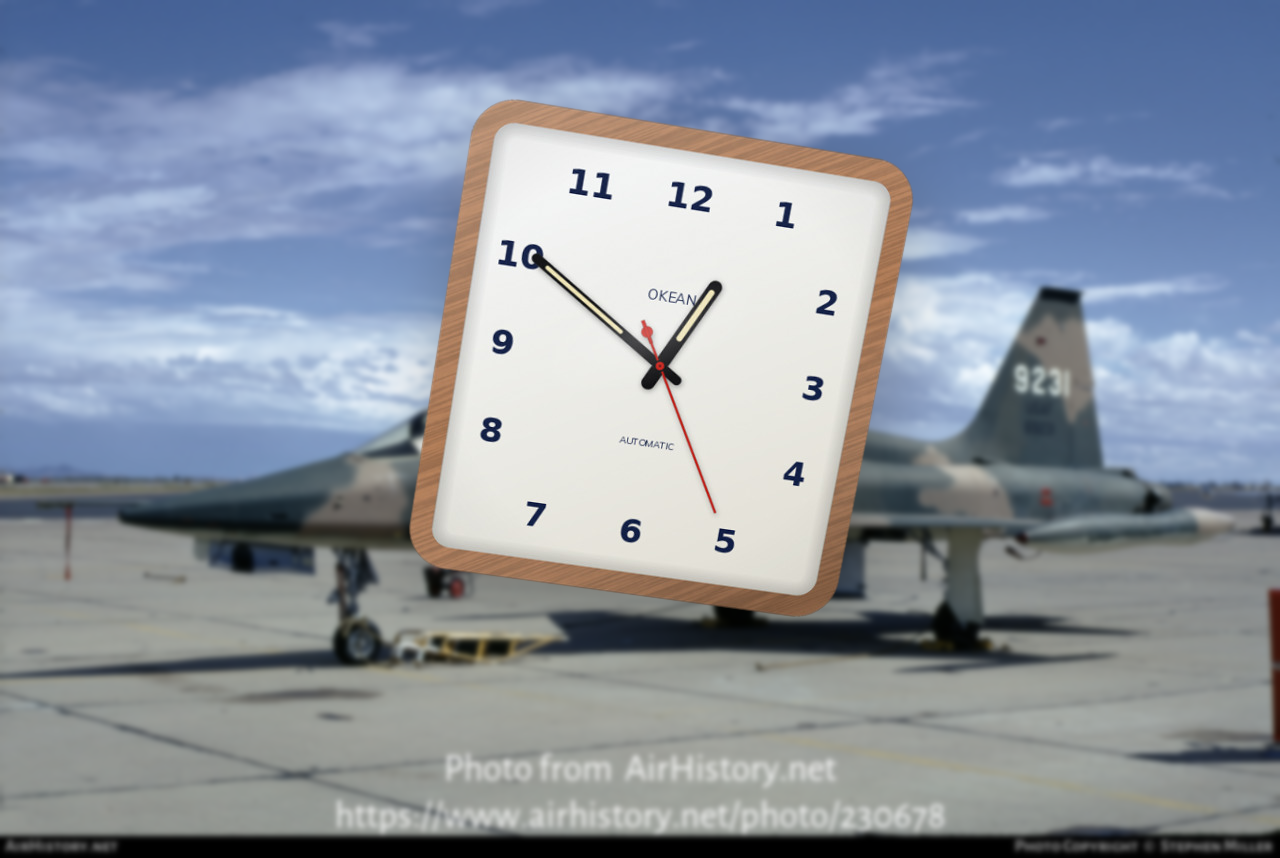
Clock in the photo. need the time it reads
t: 12:50:25
